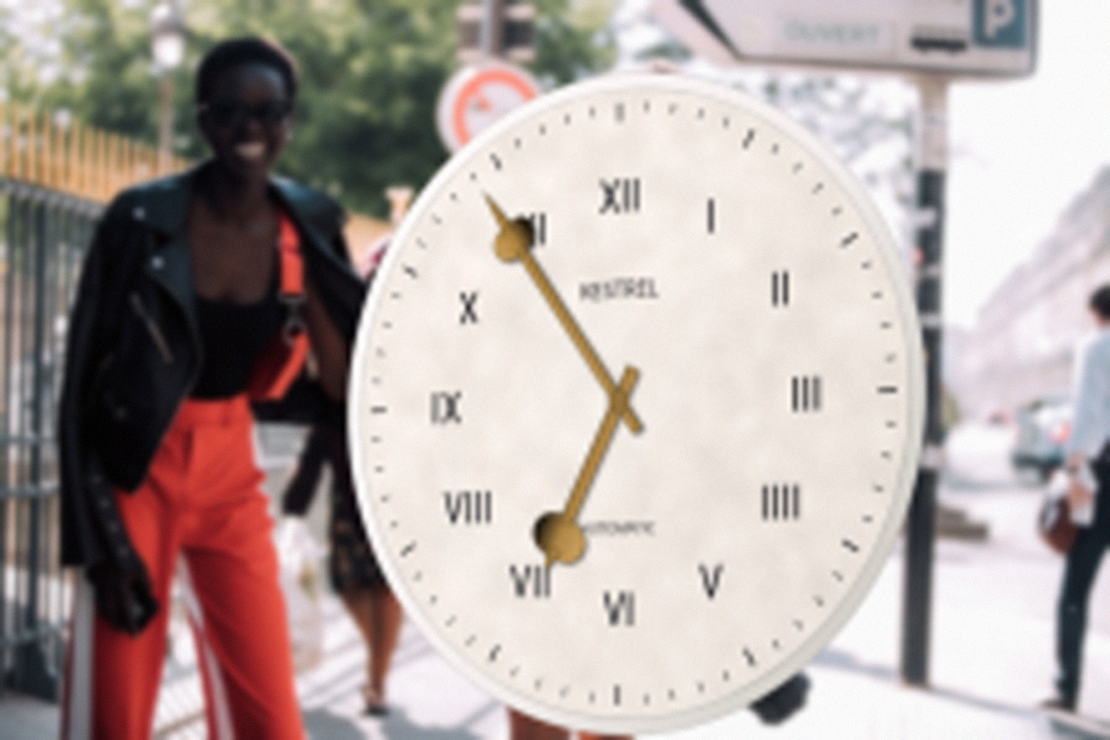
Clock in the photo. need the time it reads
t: 6:54
